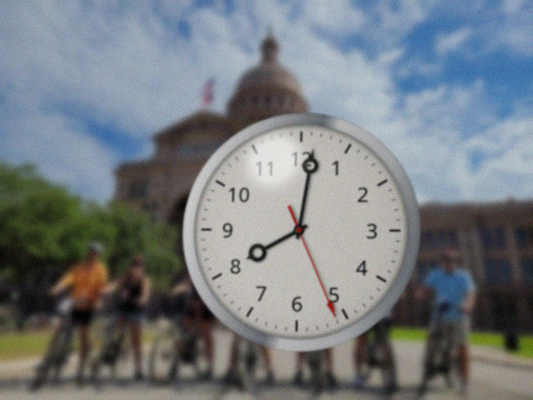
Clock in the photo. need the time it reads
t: 8:01:26
